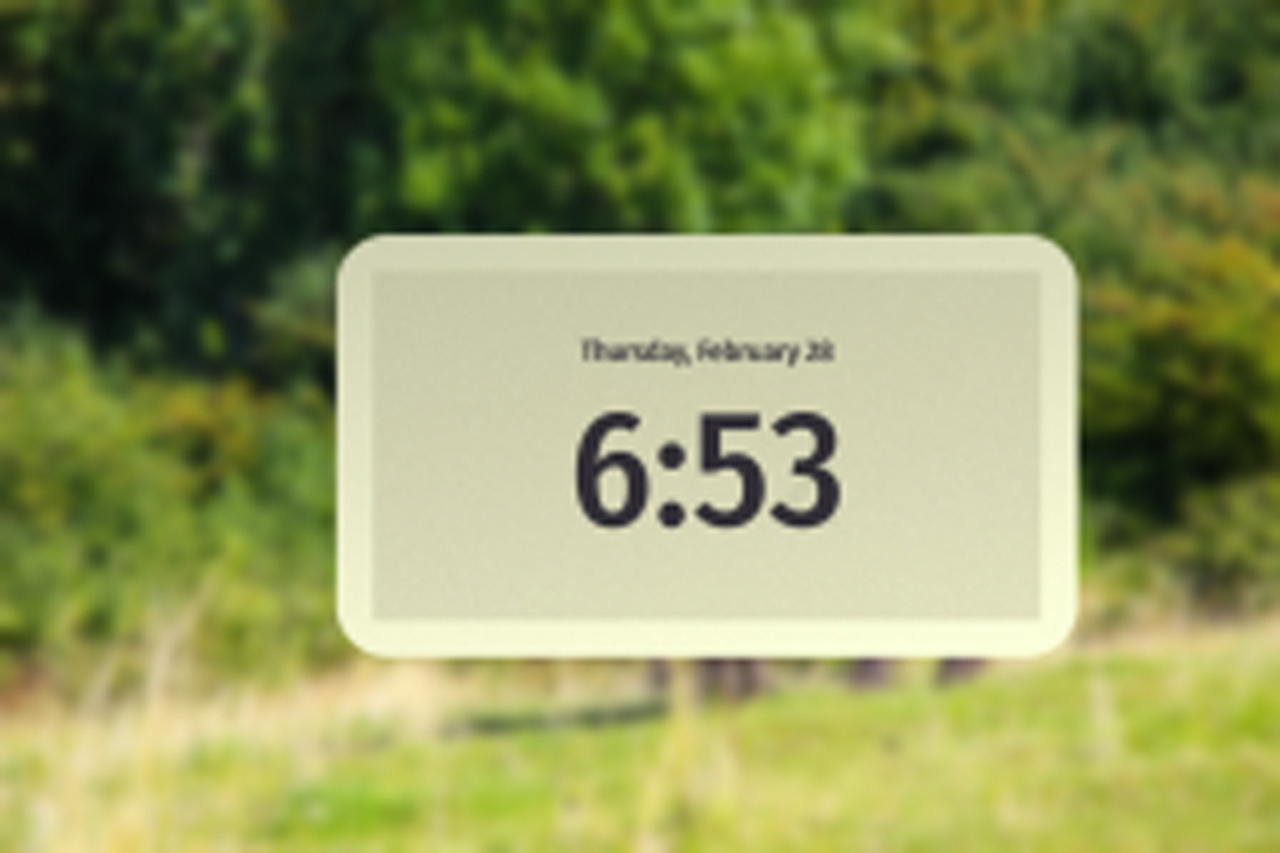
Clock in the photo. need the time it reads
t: 6:53
